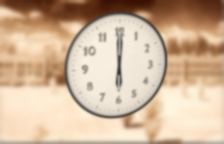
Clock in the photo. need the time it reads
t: 6:00
